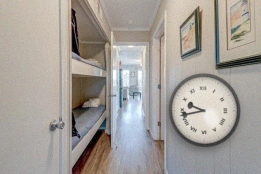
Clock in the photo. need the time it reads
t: 9:43
